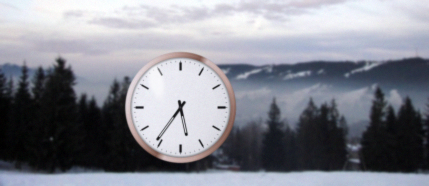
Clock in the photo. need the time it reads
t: 5:36
